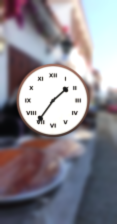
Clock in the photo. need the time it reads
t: 1:36
